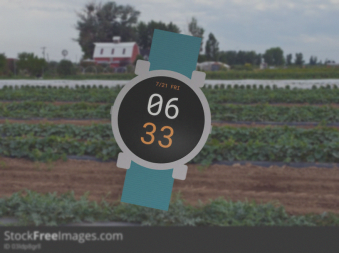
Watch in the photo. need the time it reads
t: 6:33
